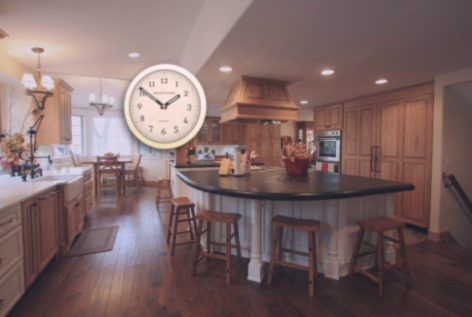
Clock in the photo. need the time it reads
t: 1:51
